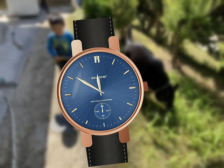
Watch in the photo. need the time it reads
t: 11:51
